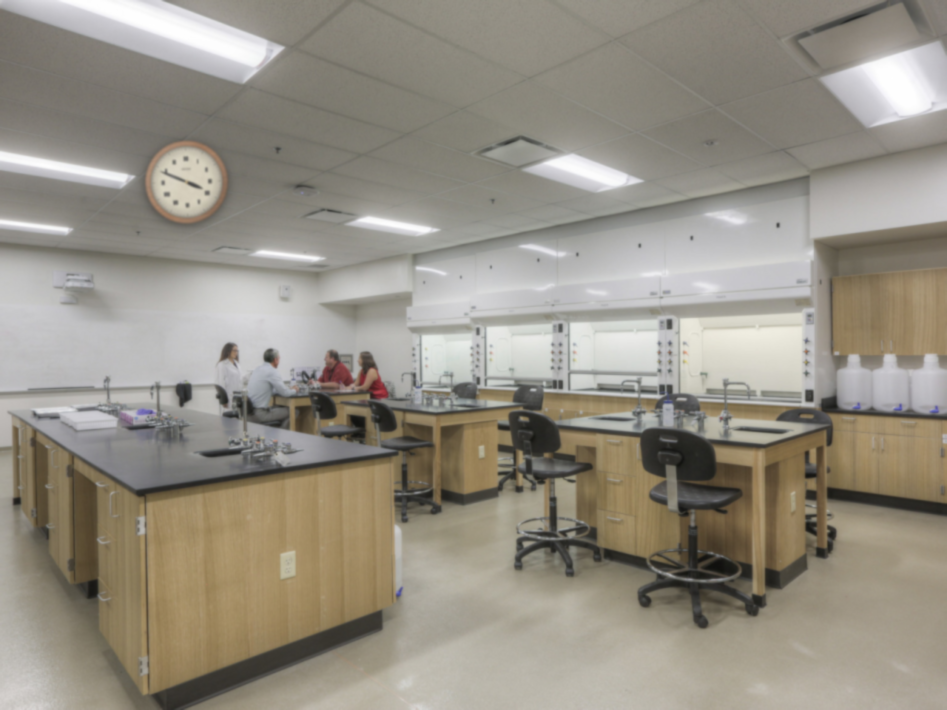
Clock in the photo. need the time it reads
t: 3:49
